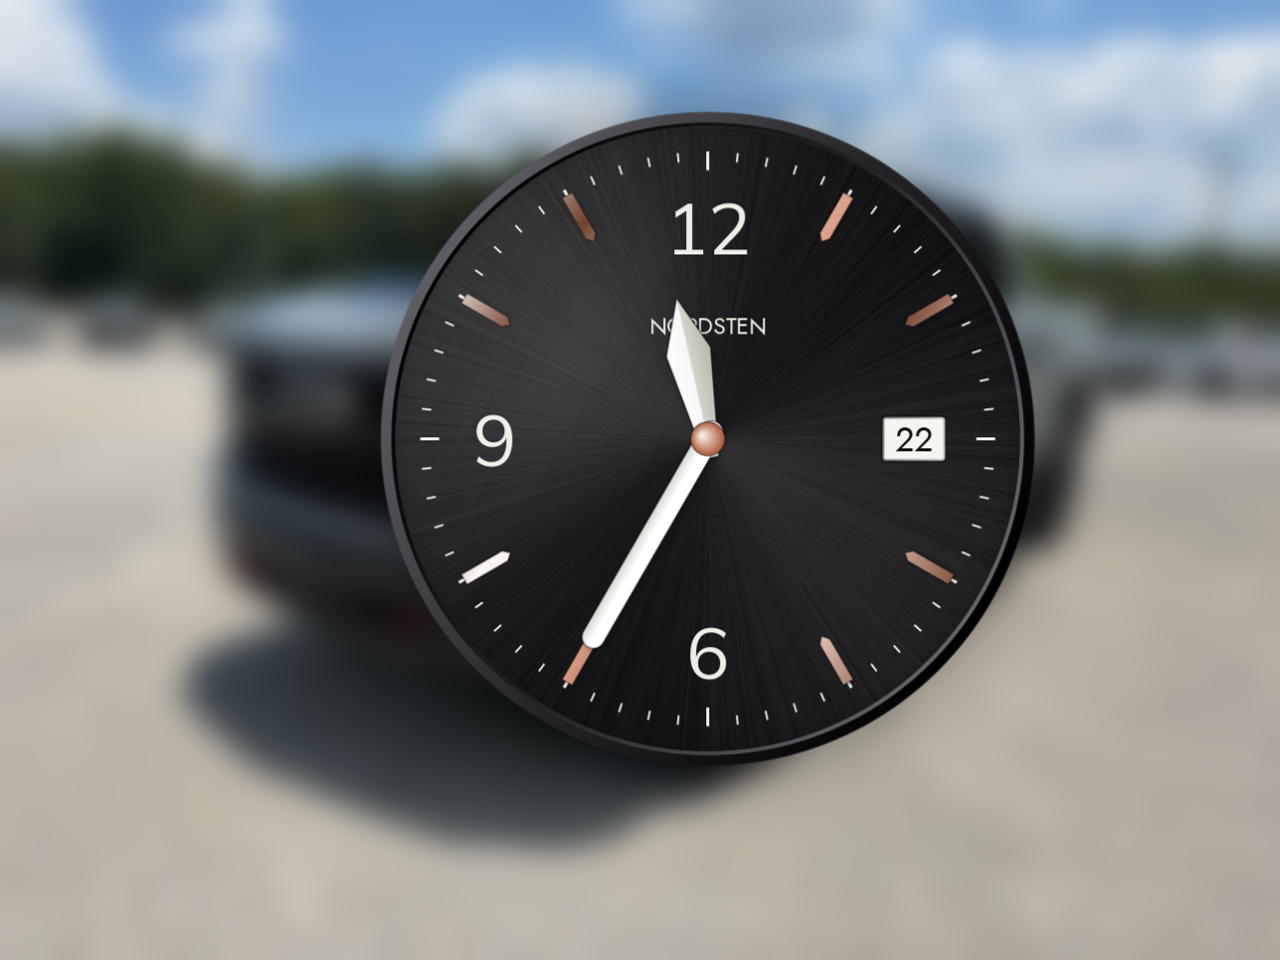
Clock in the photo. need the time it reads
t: 11:35
